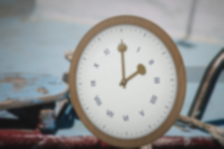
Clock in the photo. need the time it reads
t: 2:00
